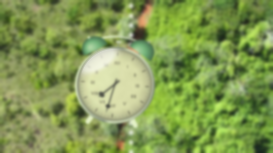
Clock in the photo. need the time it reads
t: 7:32
